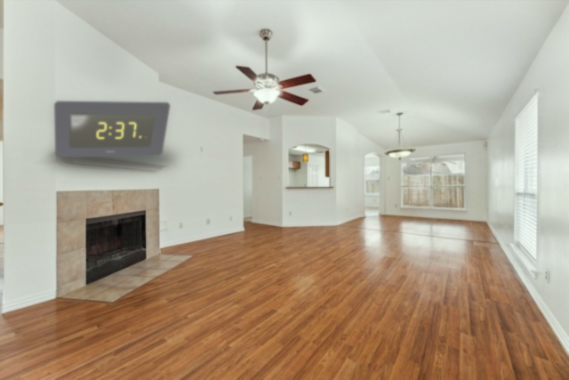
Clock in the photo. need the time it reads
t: 2:37
